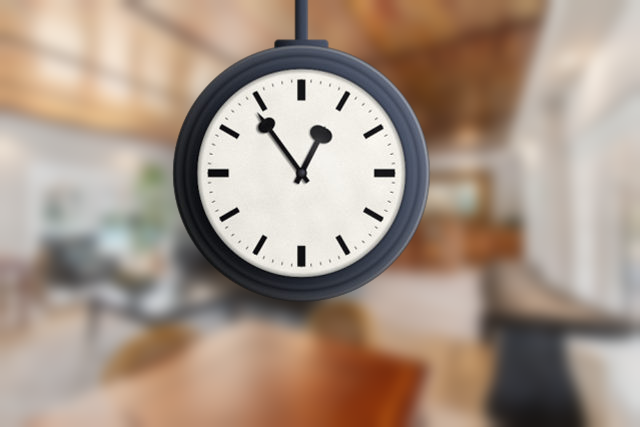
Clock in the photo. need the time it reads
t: 12:54
